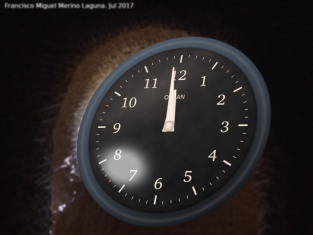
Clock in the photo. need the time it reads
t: 11:59
